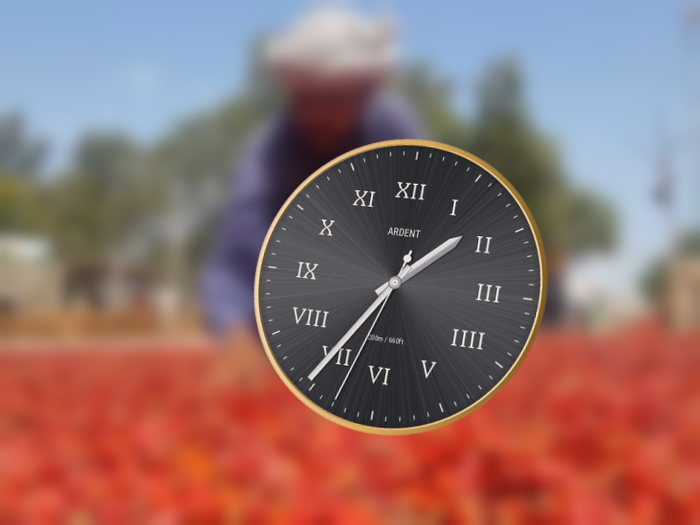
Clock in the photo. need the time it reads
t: 1:35:33
